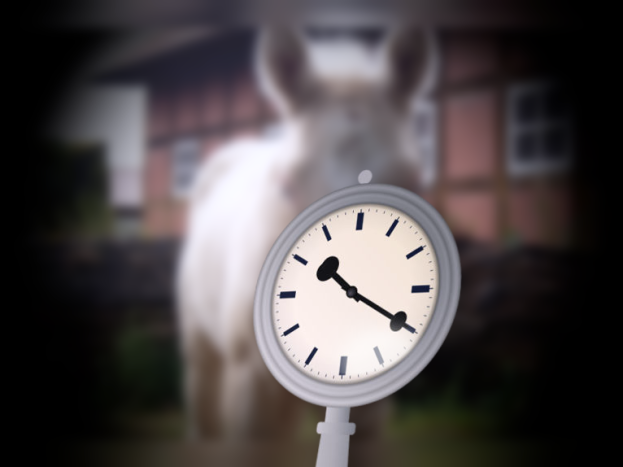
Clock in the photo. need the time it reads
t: 10:20
